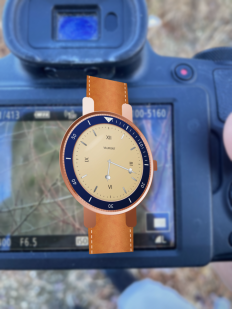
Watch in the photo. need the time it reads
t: 6:18
